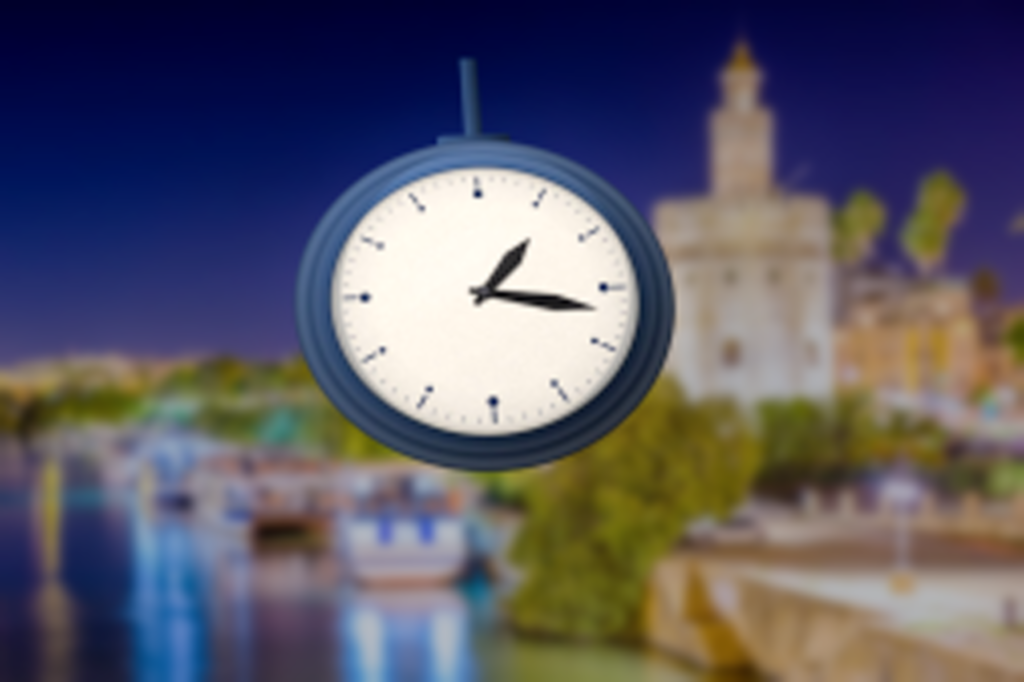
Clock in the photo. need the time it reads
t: 1:17
